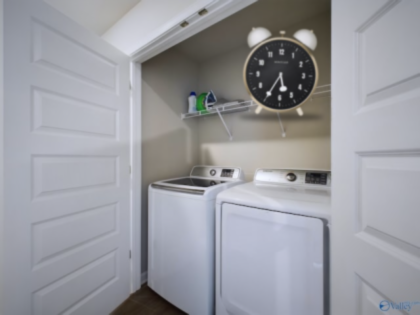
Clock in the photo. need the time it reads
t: 5:35
